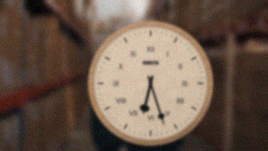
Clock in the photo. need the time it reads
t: 6:27
